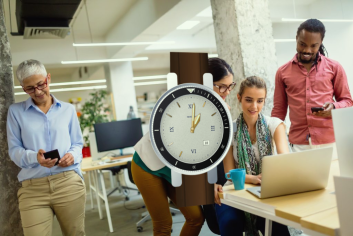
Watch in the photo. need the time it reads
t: 1:01
